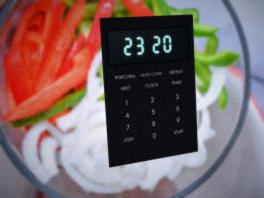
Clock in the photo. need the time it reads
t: 23:20
